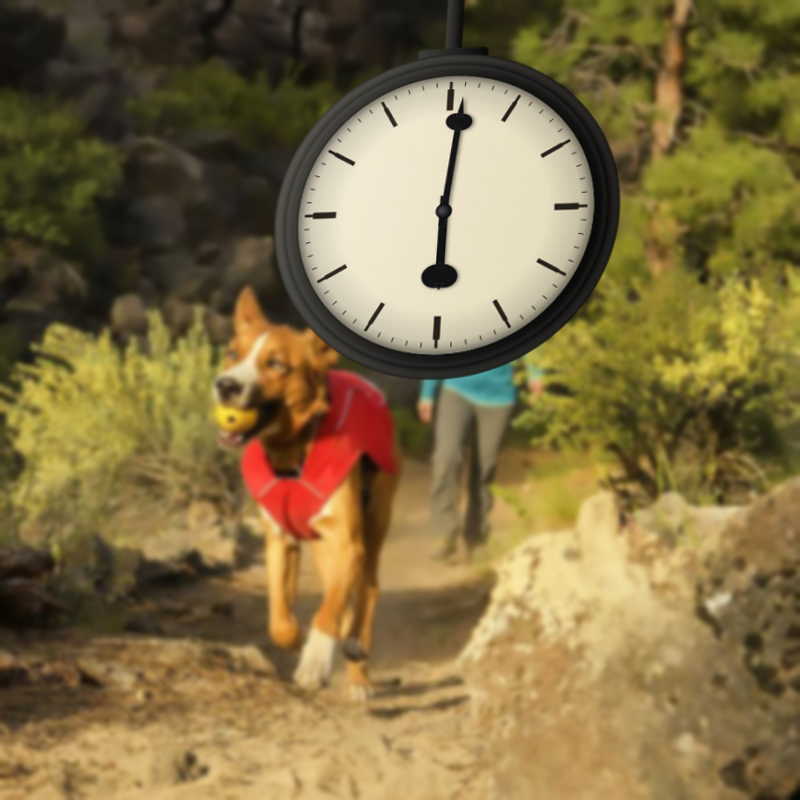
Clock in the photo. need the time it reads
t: 6:01
